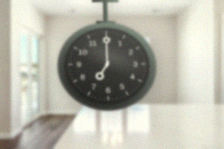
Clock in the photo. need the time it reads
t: 7:00
